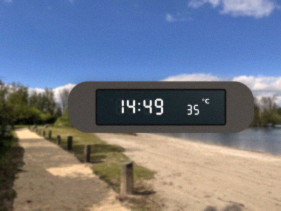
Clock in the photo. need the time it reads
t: 14:49
